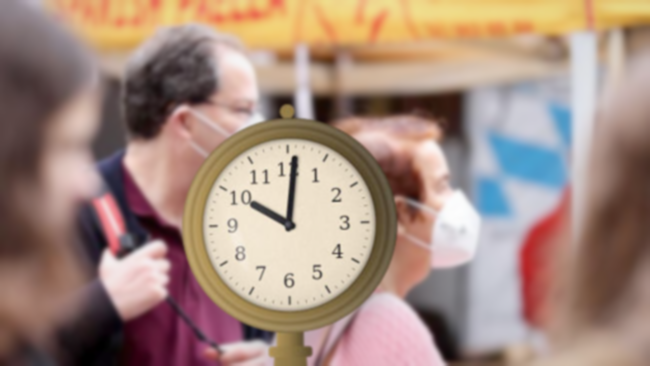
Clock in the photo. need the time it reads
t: 10:01
